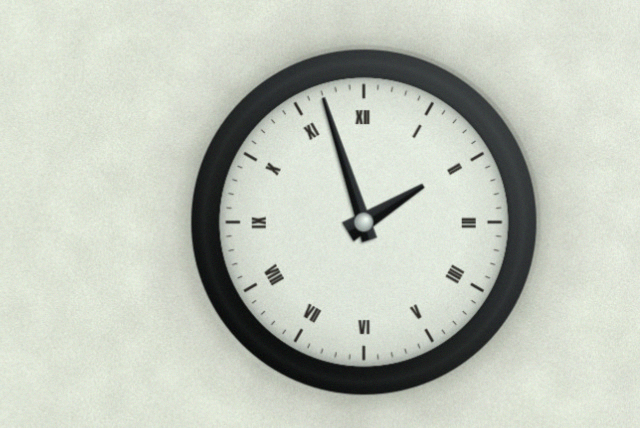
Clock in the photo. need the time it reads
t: 1:57
